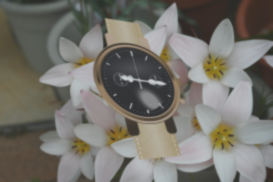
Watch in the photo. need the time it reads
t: 9:16
